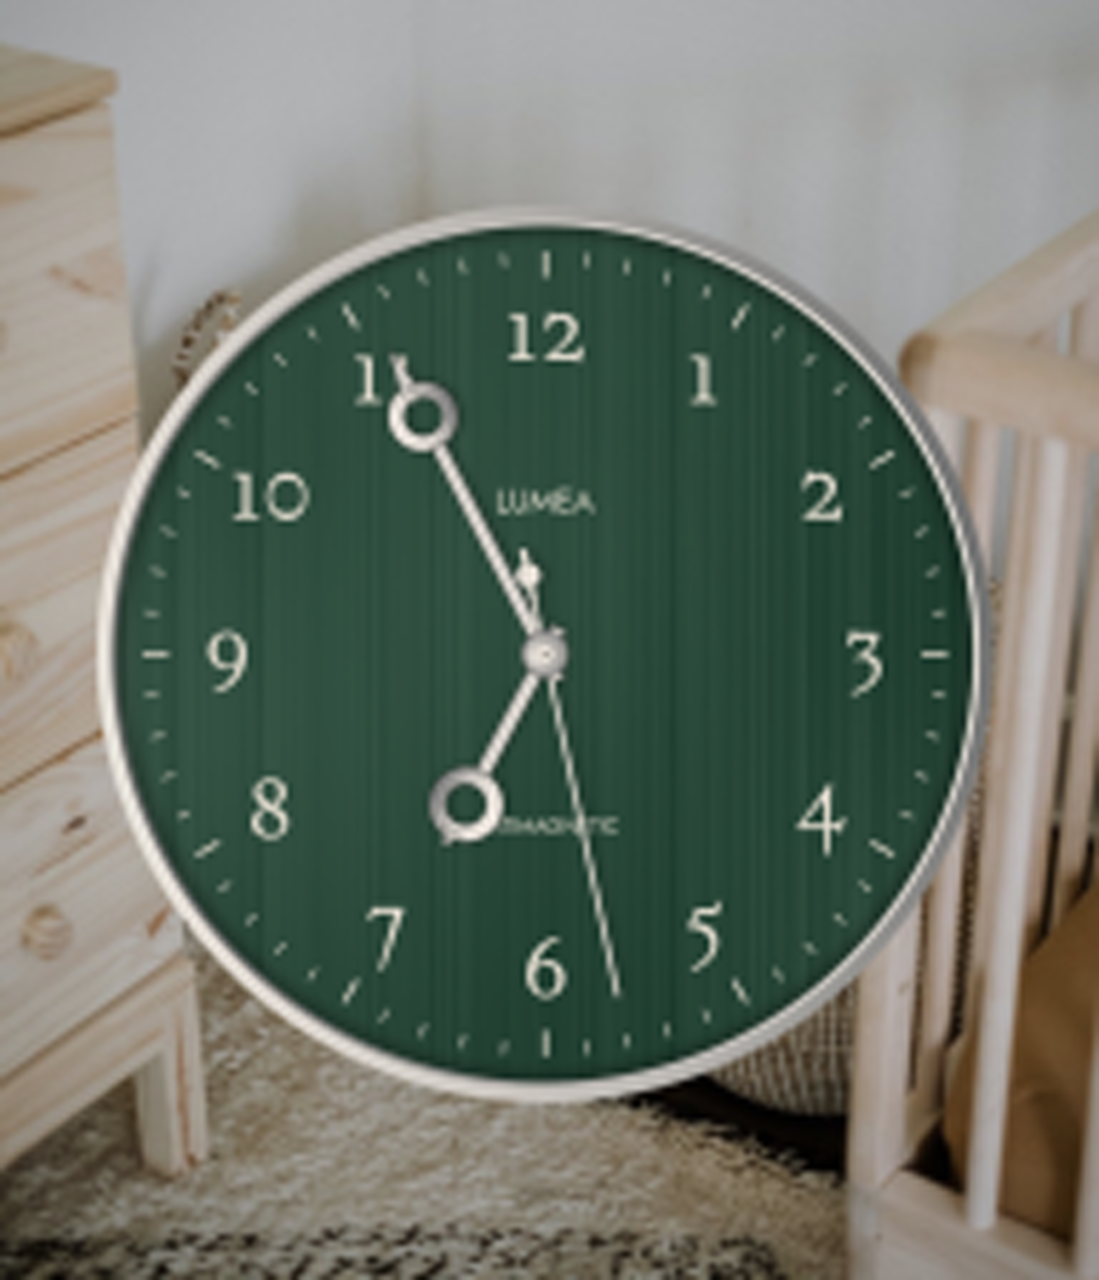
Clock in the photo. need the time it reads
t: 6:55:28
